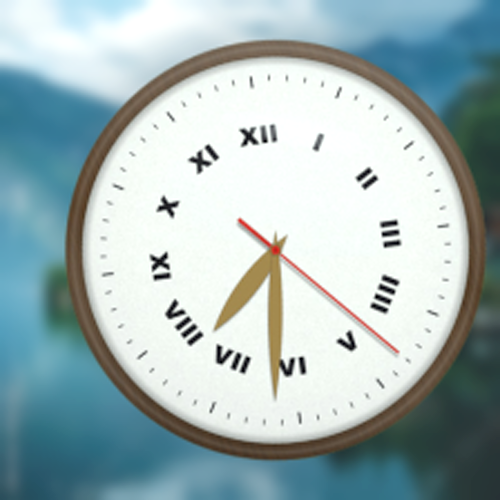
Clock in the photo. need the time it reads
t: 7:31:23
